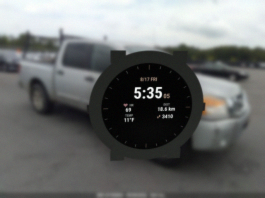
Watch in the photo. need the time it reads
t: 5:35
